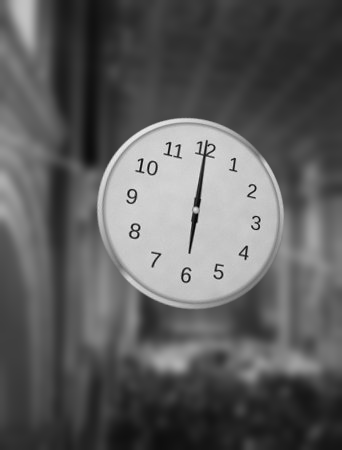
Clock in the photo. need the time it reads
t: 6:00
